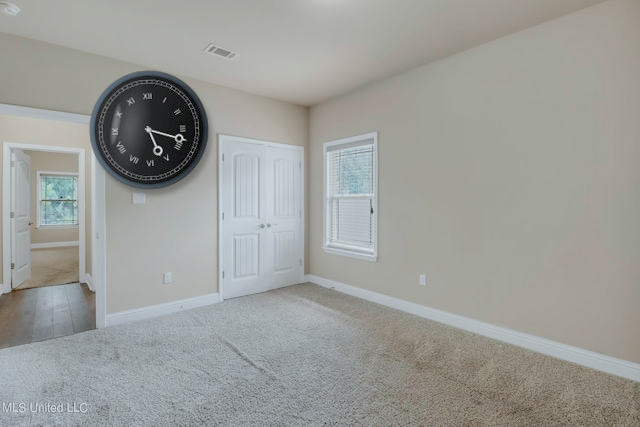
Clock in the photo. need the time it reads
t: 5:18
